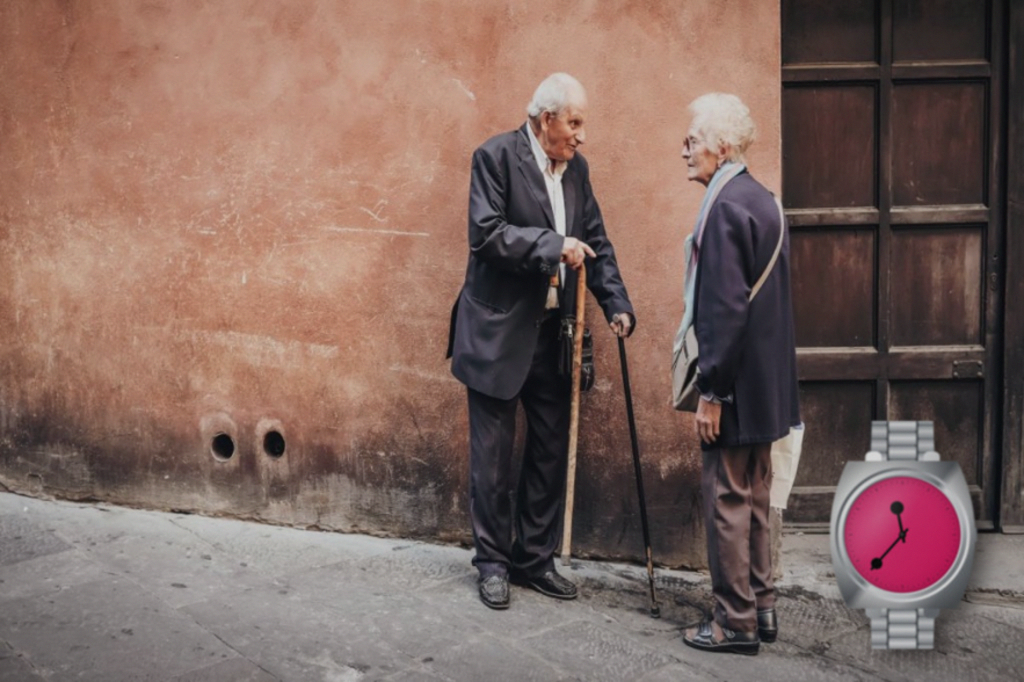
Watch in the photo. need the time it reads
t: 11:37
